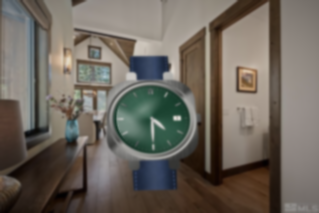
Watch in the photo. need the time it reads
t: 4:30
